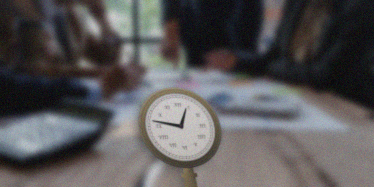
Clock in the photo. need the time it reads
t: 12:47
